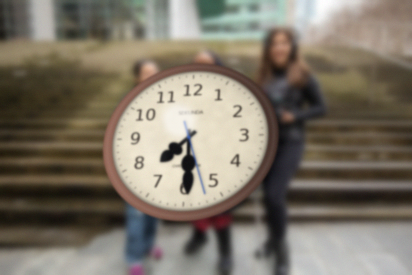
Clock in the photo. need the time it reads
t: 7:29:27
